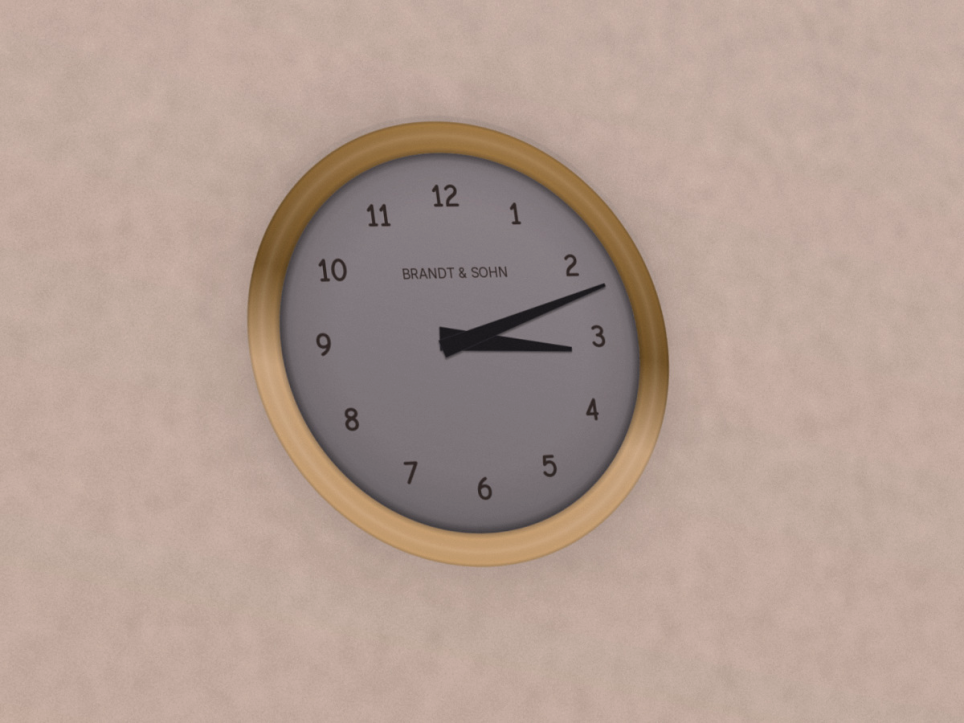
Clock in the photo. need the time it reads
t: 3:12
